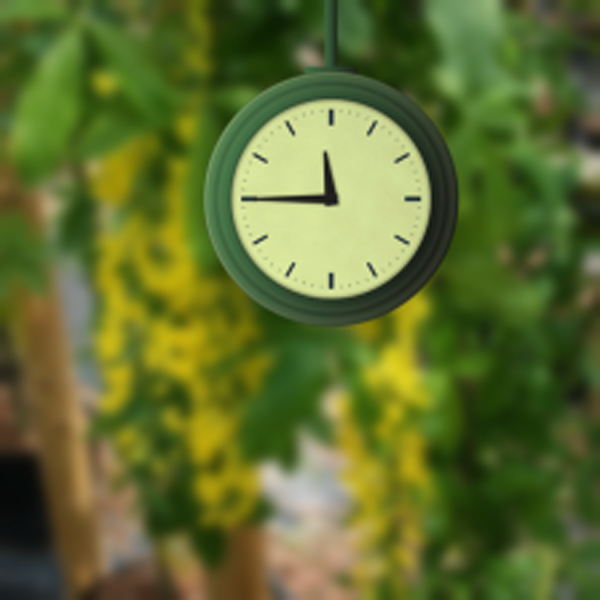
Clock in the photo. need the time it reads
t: 11:45
